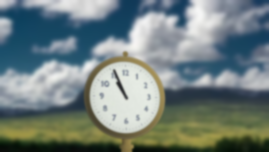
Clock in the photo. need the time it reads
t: 10:56
